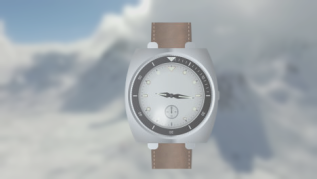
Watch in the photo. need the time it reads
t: 9:16
